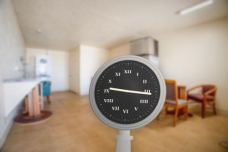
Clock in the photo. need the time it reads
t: 9:16
